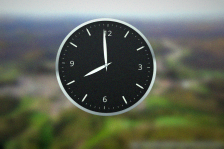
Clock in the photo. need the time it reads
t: 7:59
